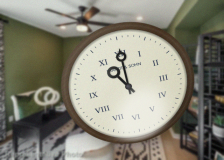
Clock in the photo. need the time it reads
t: 11:00
